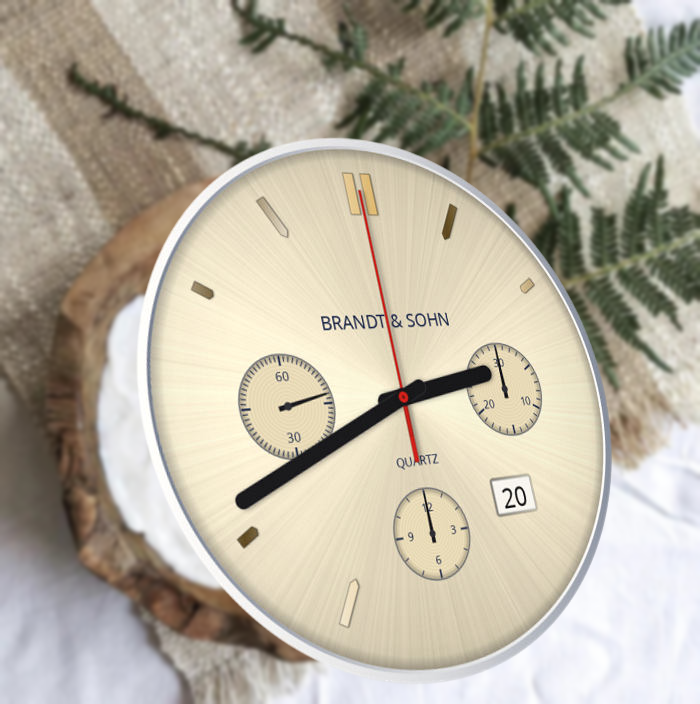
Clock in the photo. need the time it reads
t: 2:41:13
